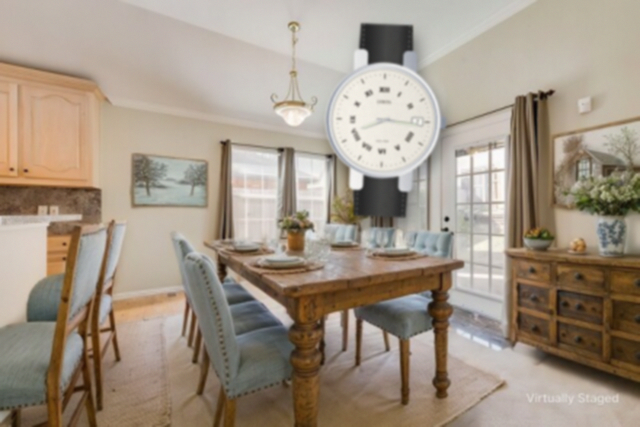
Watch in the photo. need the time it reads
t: 8:16
